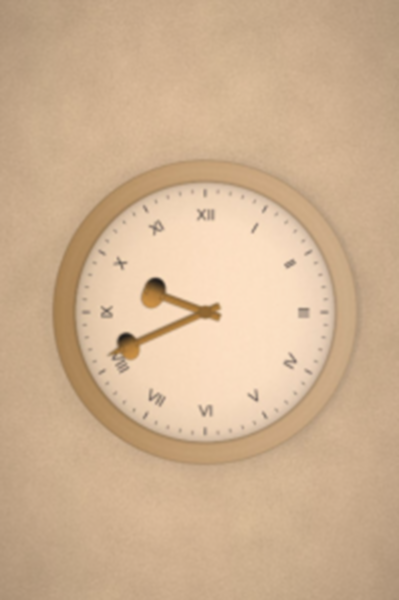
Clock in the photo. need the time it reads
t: 9:41
